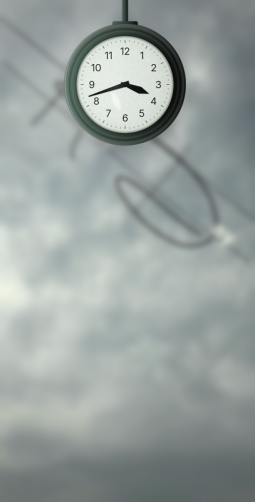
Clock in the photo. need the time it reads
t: 3:42
